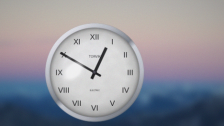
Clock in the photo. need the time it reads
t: 12:50
